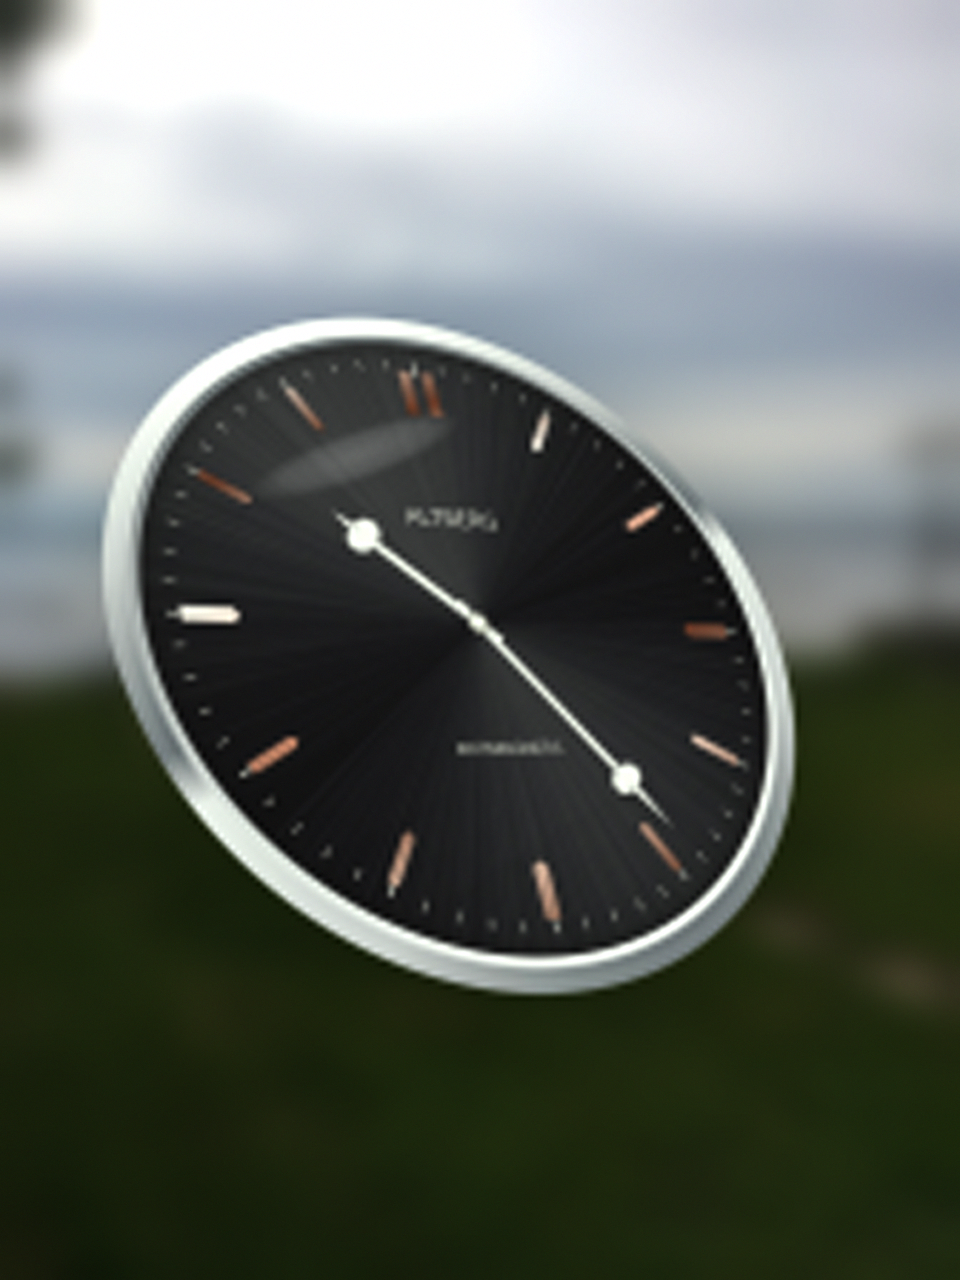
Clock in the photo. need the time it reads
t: 10:24
